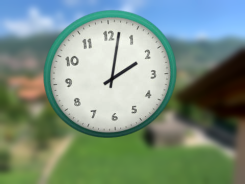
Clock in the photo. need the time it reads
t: 2:02
